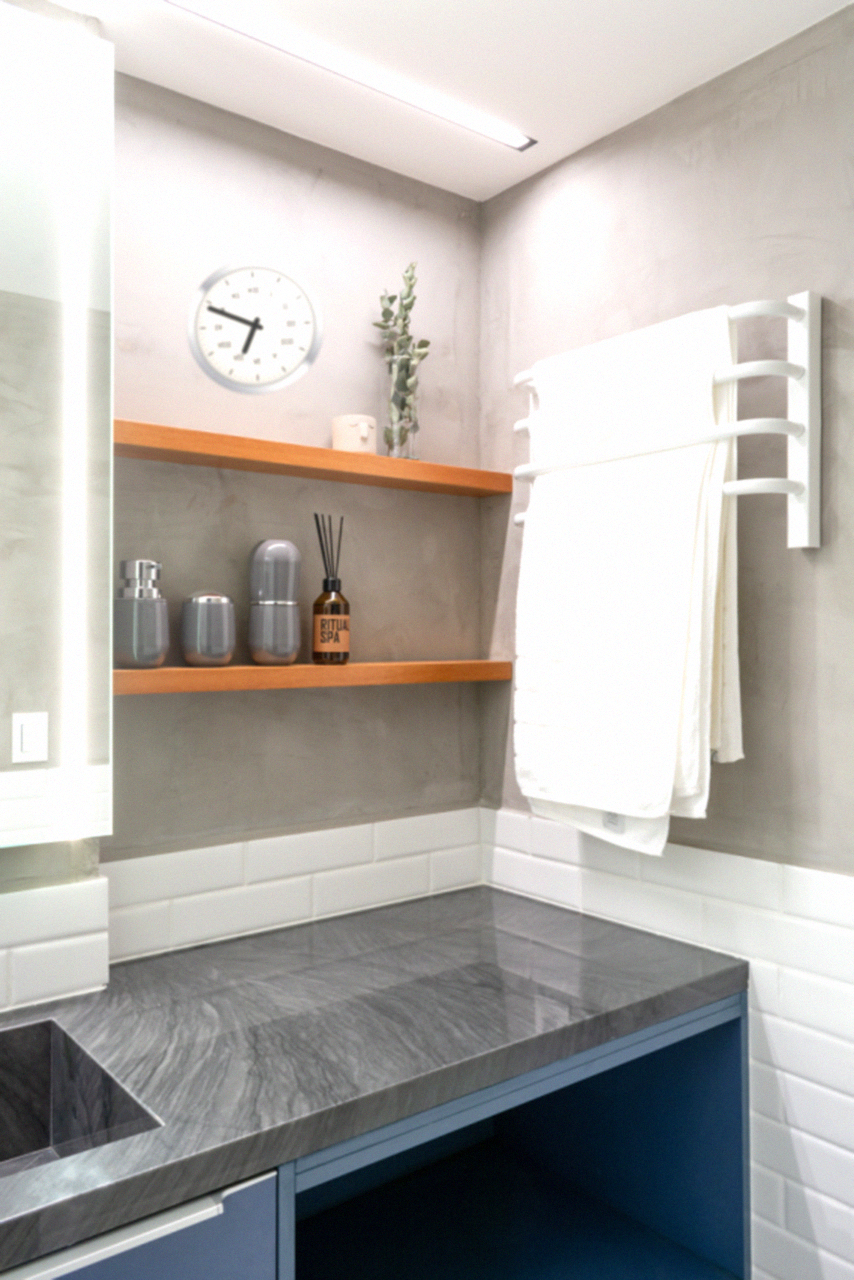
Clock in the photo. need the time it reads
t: 6:49
